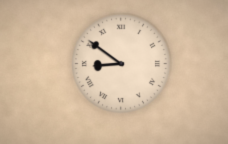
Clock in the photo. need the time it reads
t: 8:51
